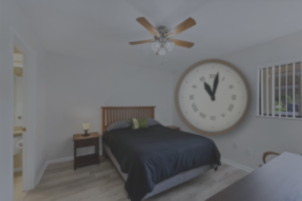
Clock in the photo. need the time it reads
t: 11:02
